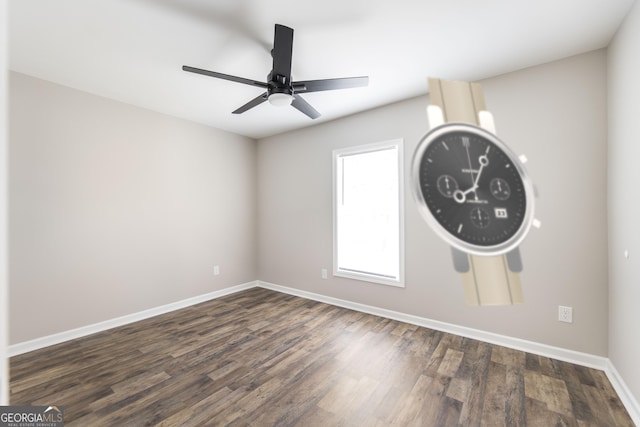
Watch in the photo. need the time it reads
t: 8:05
